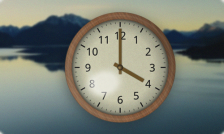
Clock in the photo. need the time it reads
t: 4:00
